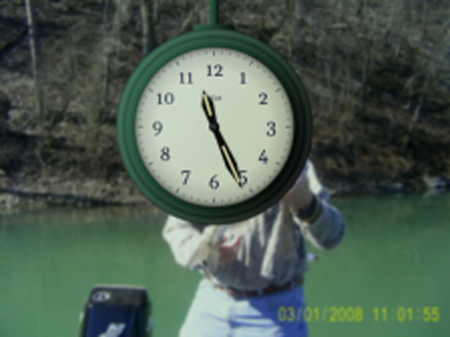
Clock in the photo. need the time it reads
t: 11:26
